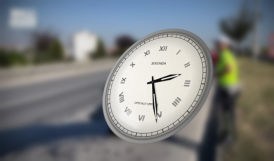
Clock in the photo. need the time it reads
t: 2:26
